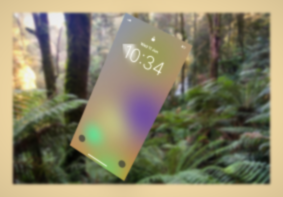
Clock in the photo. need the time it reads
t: 10:34
